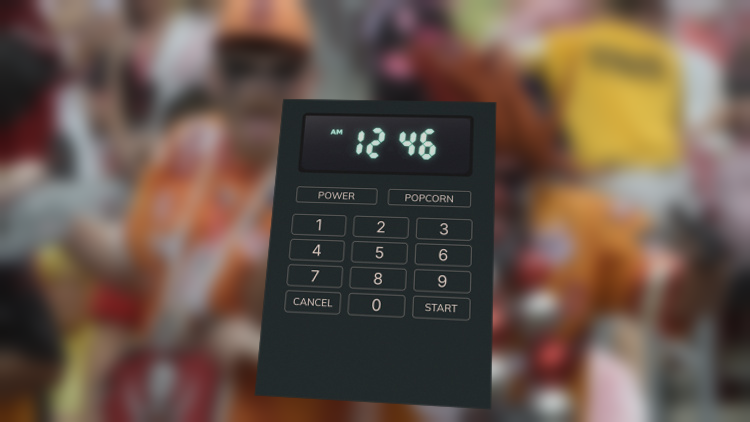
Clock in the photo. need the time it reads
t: 12:46
